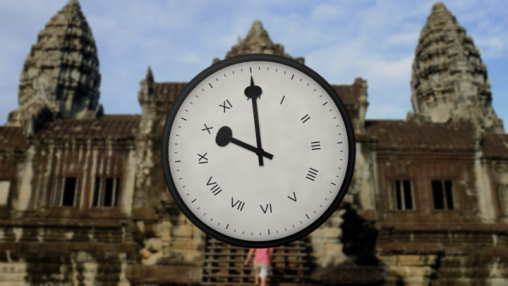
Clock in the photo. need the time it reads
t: 10:00
